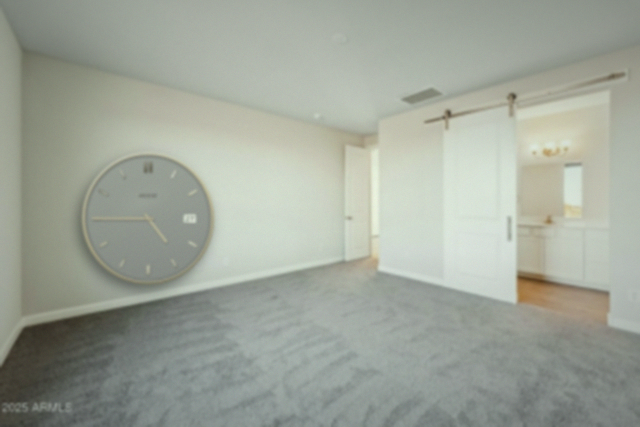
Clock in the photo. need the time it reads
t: 4:45
